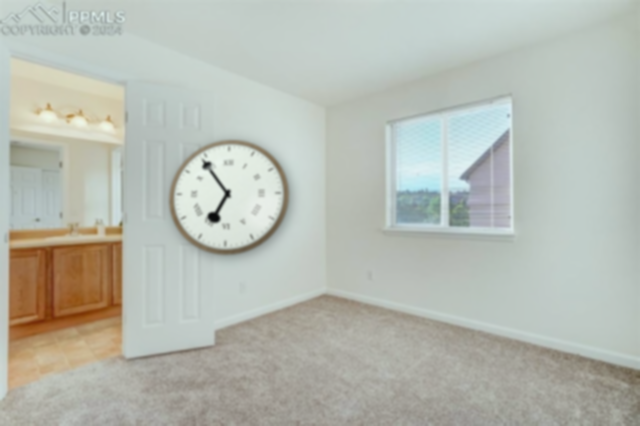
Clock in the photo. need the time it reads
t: 6:54
